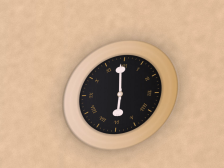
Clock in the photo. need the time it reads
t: 5:59
